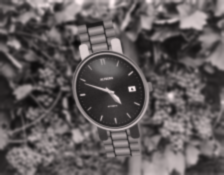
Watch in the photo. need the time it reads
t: 4:49
